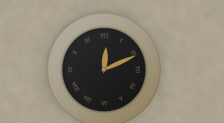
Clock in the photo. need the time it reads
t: 12:11
